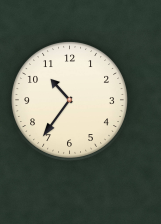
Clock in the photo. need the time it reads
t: 10:36
